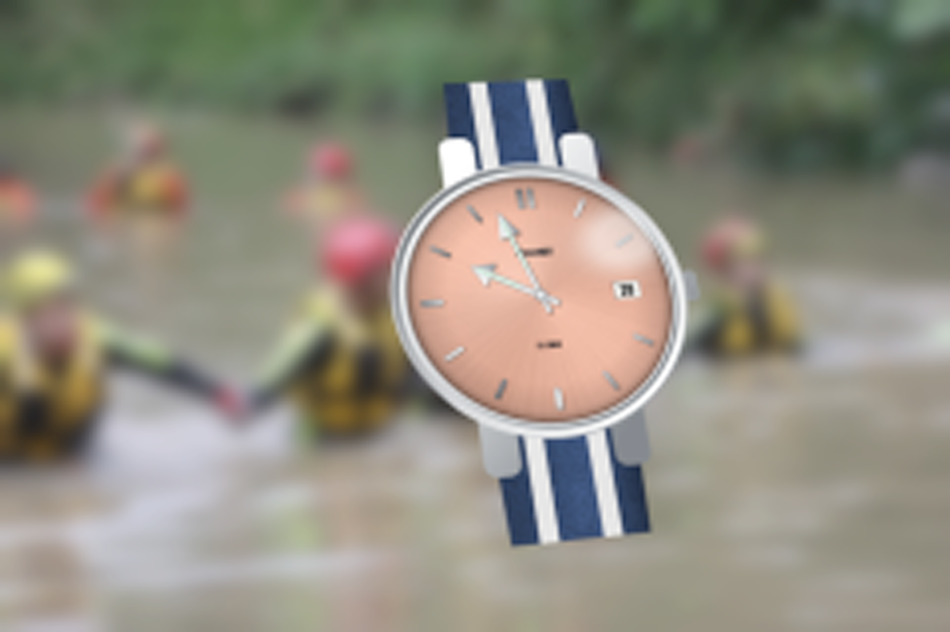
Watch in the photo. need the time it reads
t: 9:57
